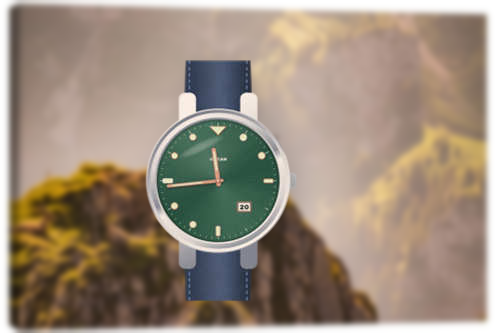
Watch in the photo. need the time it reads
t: 11:44
